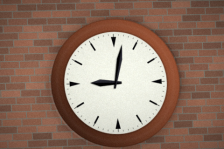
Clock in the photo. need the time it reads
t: 9:02
